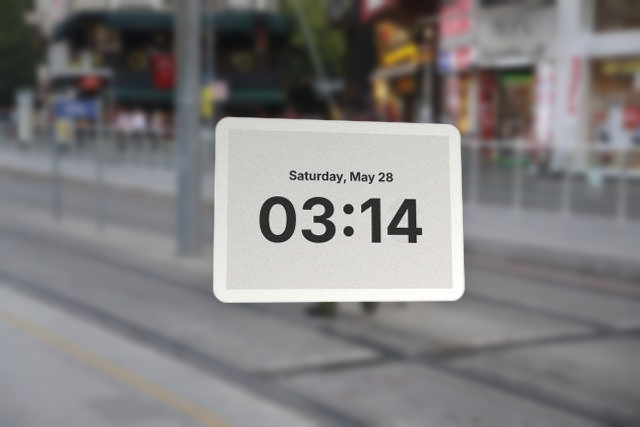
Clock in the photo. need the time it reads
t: 3:14
